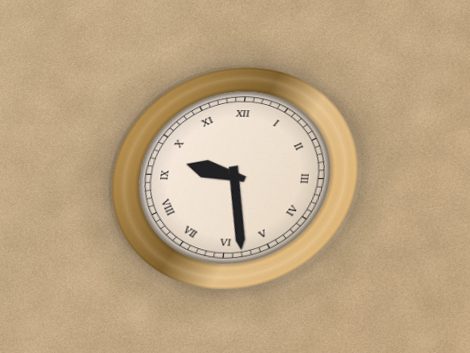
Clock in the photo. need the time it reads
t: 9:28
